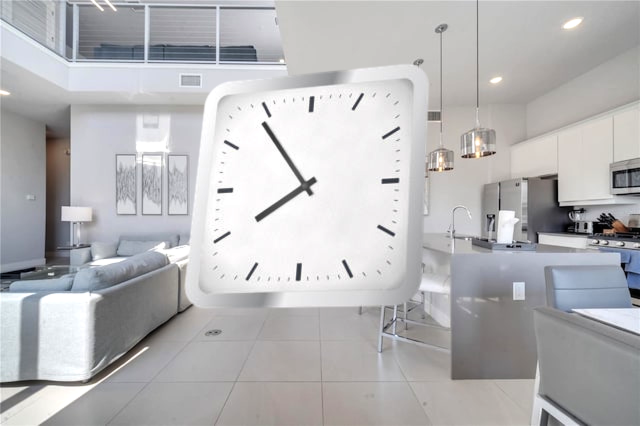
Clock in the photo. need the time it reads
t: 7:54
